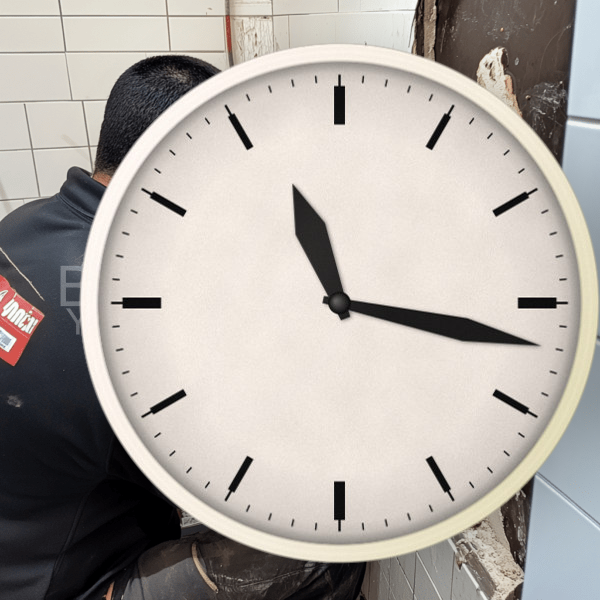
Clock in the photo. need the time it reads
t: 11:17
